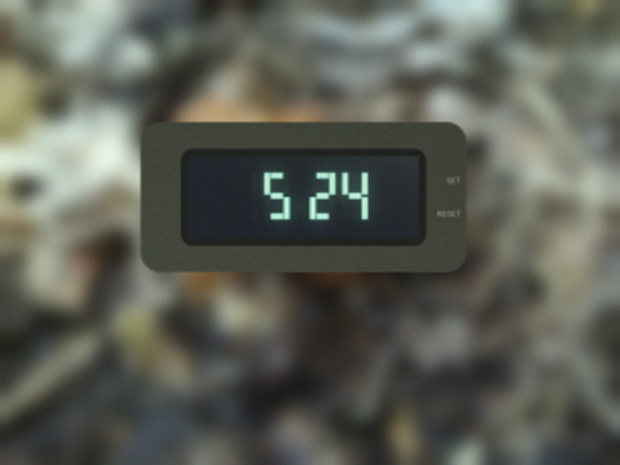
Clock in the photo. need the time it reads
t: 5:24
